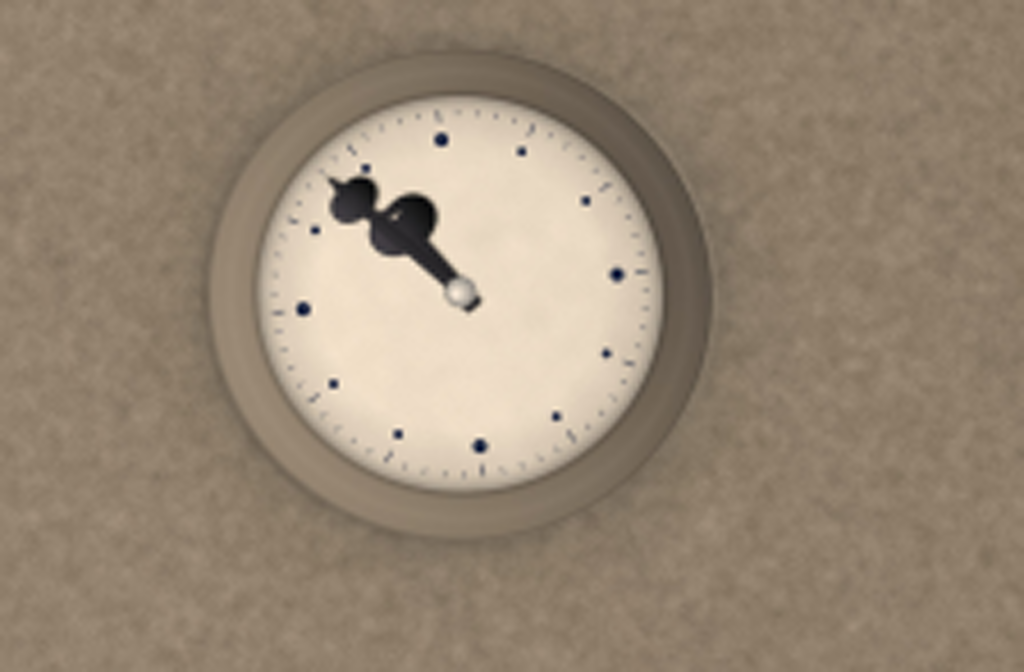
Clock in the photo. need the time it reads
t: 10:53
